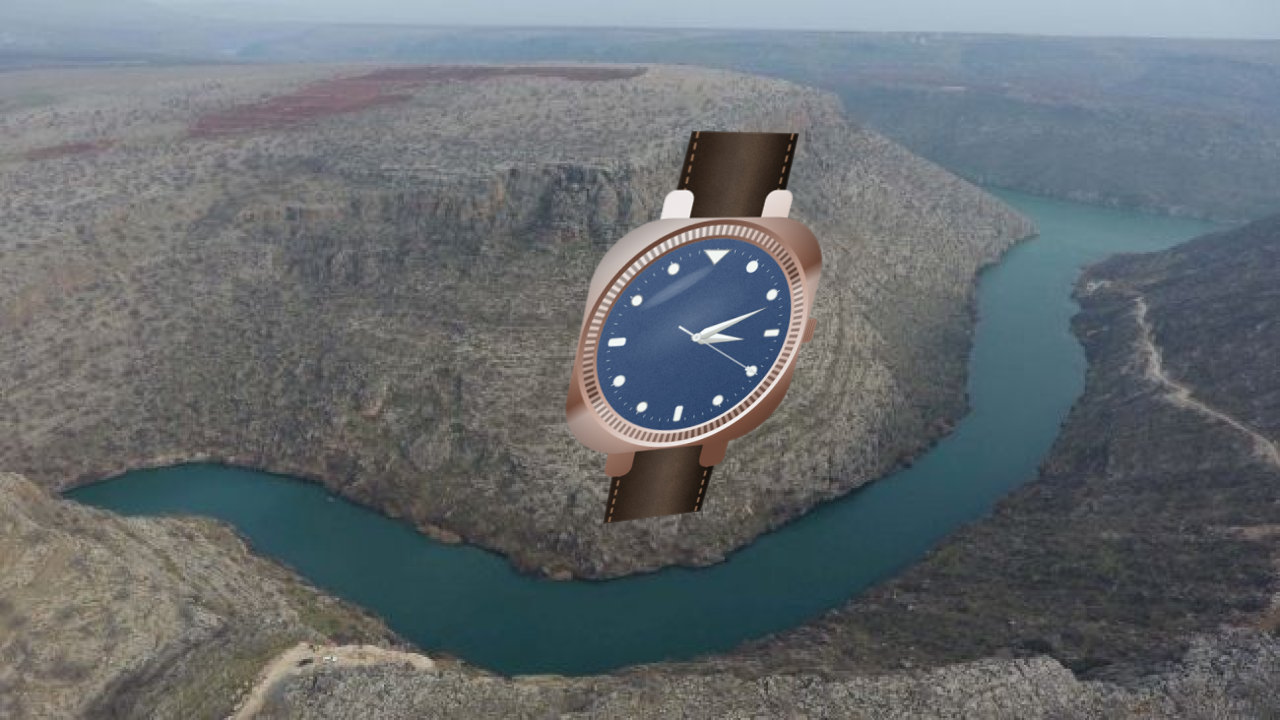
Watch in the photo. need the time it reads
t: 3:11:20
